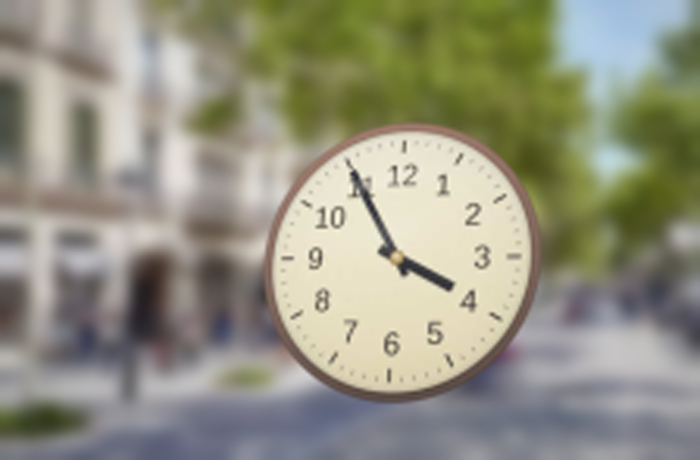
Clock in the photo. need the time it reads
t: 3:55
